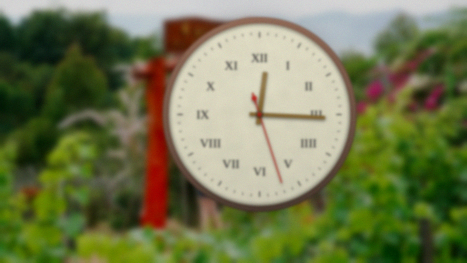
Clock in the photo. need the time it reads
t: 12:15:27
